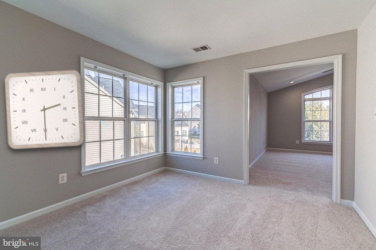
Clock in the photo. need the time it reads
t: 2:30
